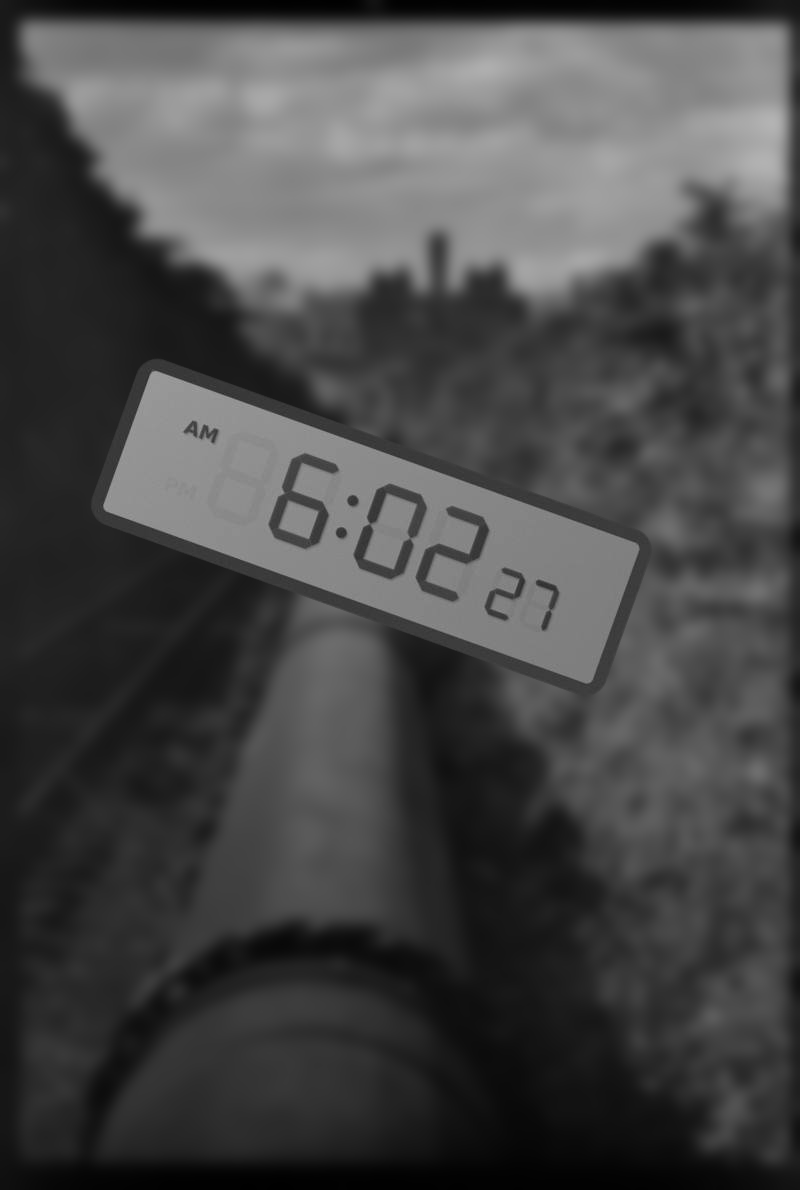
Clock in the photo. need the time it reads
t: 6:02:27
